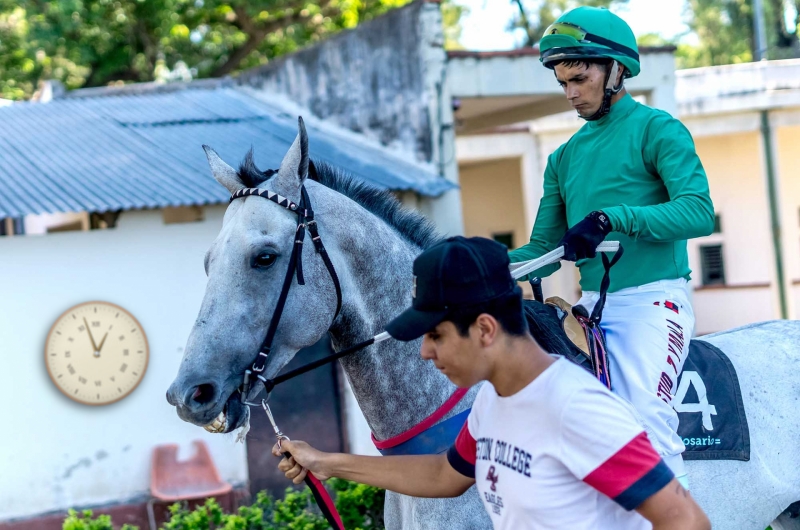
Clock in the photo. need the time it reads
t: 12:57
